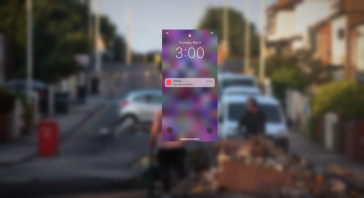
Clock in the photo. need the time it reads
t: 3:00
